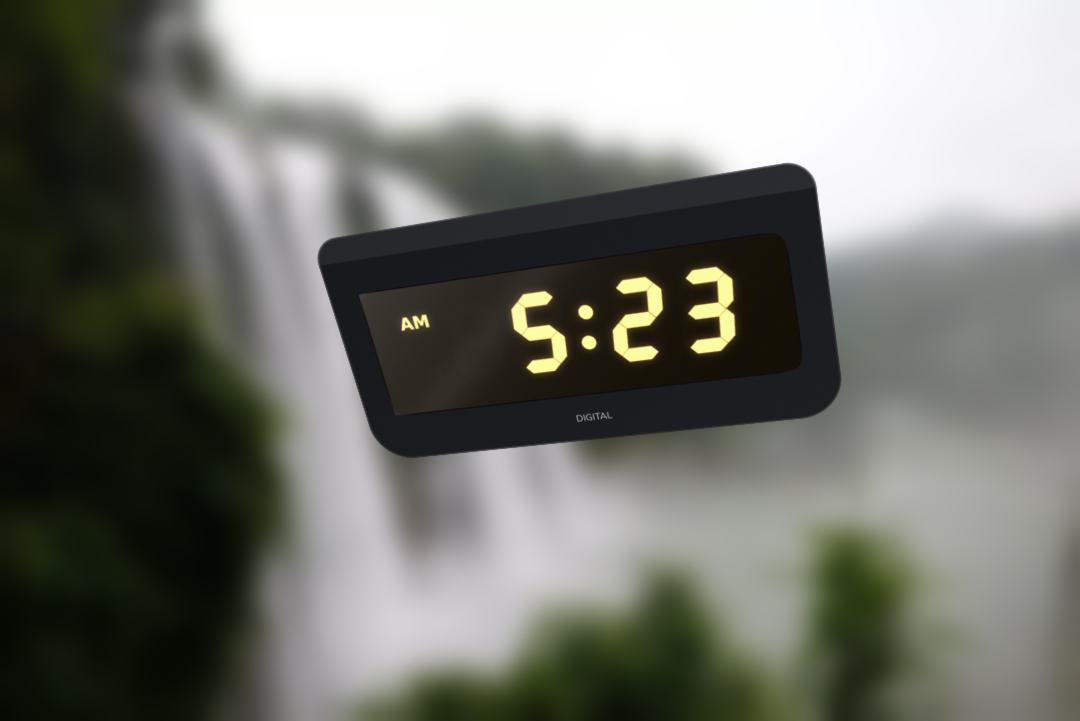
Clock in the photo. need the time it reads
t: 5:23
